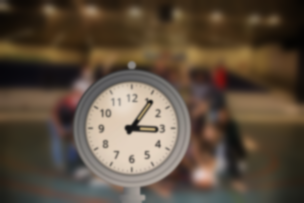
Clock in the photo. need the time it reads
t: 3:06
